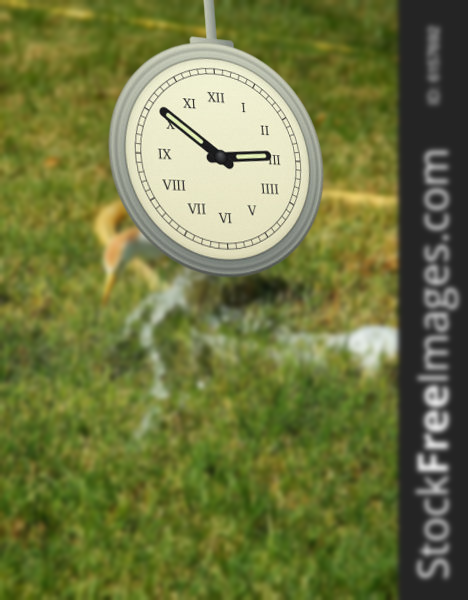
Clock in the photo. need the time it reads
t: 2:51
